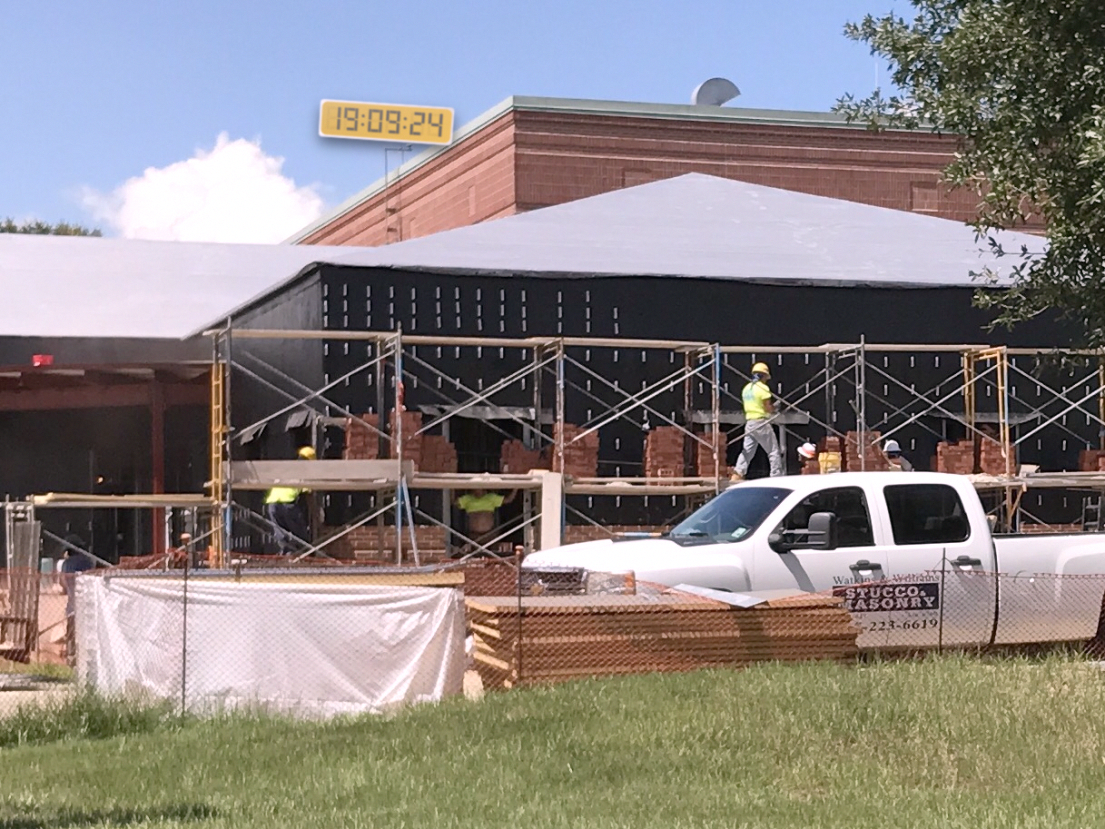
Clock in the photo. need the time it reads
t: 19:09:24
